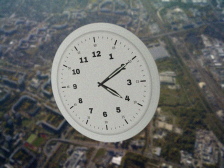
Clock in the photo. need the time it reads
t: 4:10
